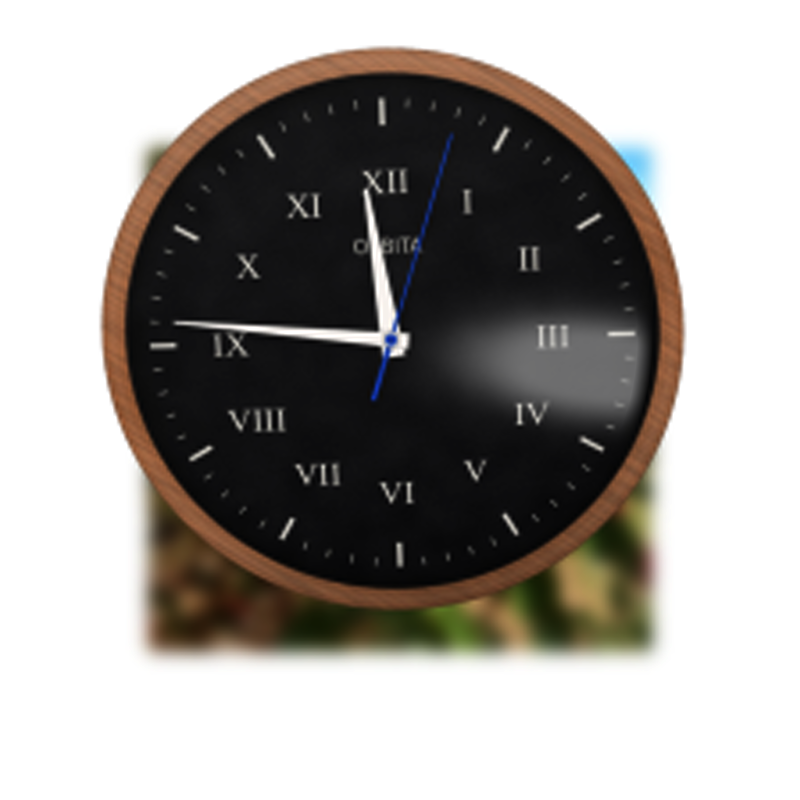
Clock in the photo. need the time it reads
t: 11:46:03
